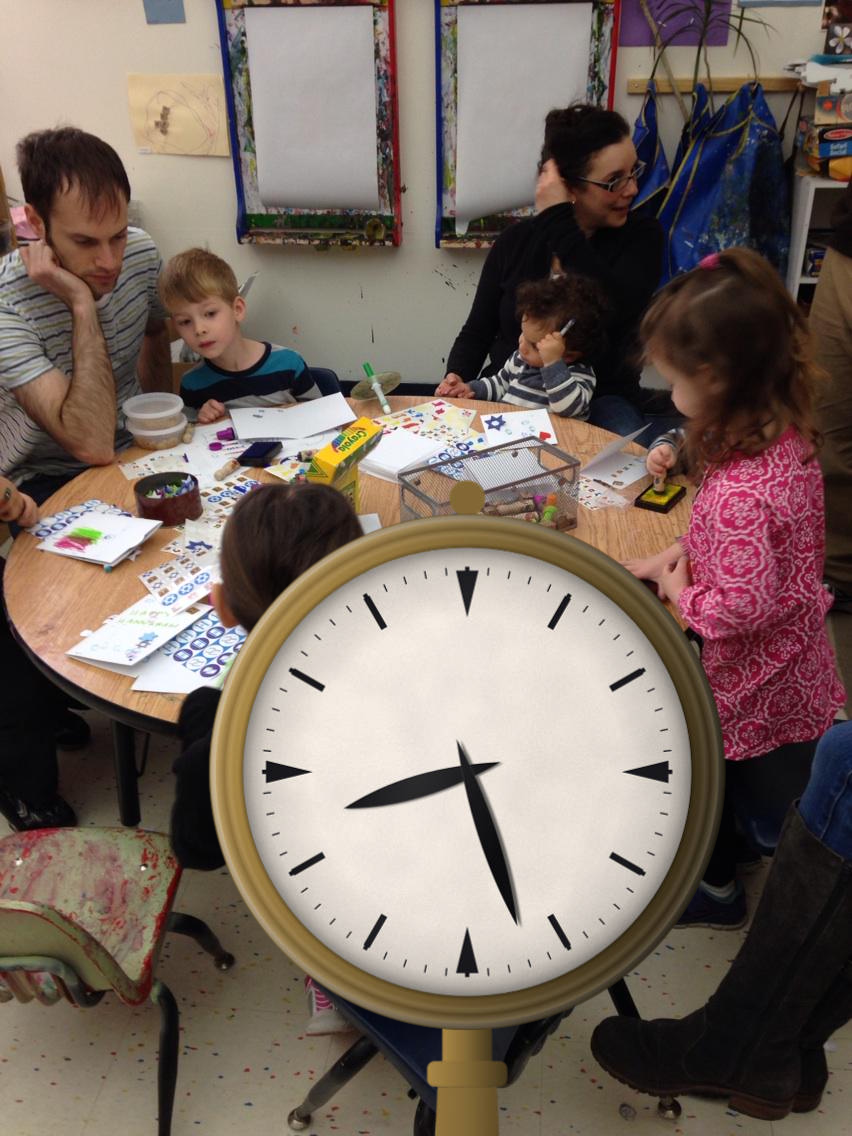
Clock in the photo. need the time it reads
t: 8:27
